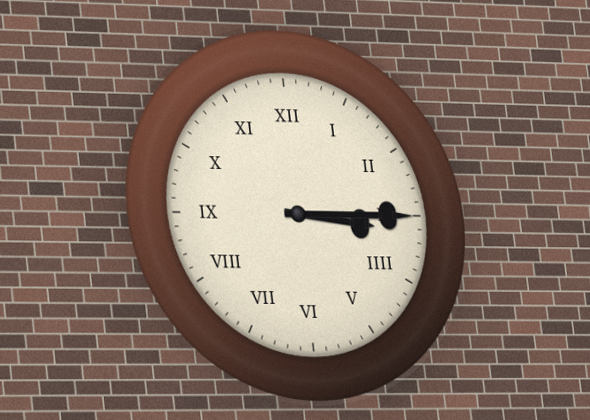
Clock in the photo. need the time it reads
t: 3:15
